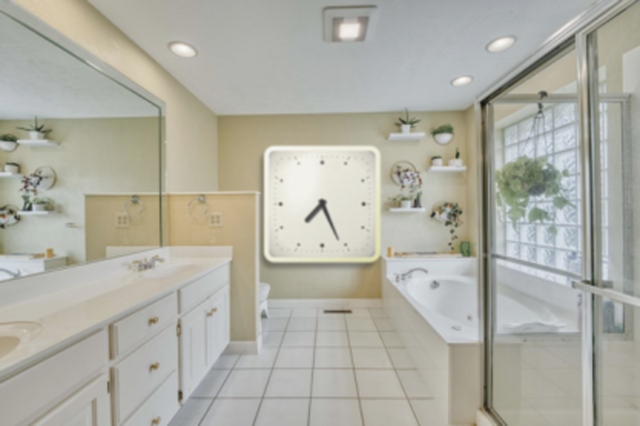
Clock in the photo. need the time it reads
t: 7:26
